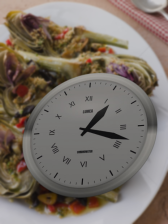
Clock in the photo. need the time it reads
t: 1:18
